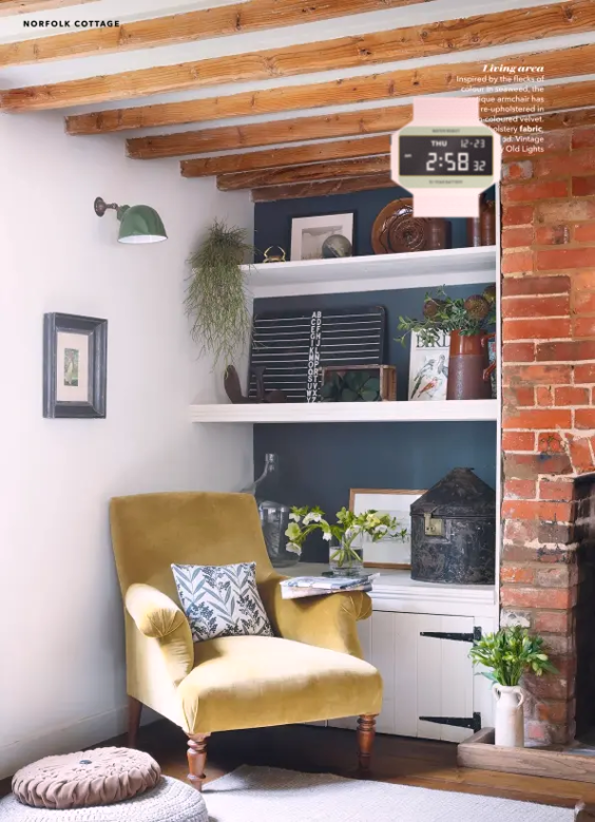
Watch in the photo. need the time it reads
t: 2:58
